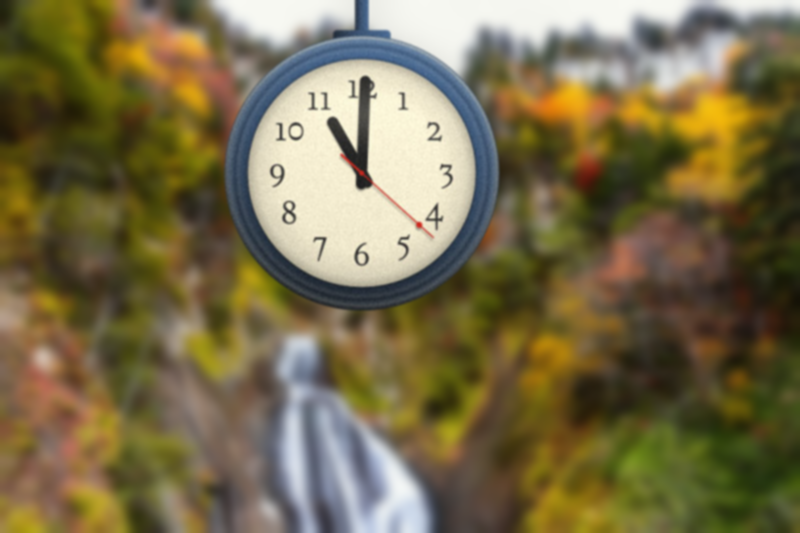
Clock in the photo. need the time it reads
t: 11:00:22
